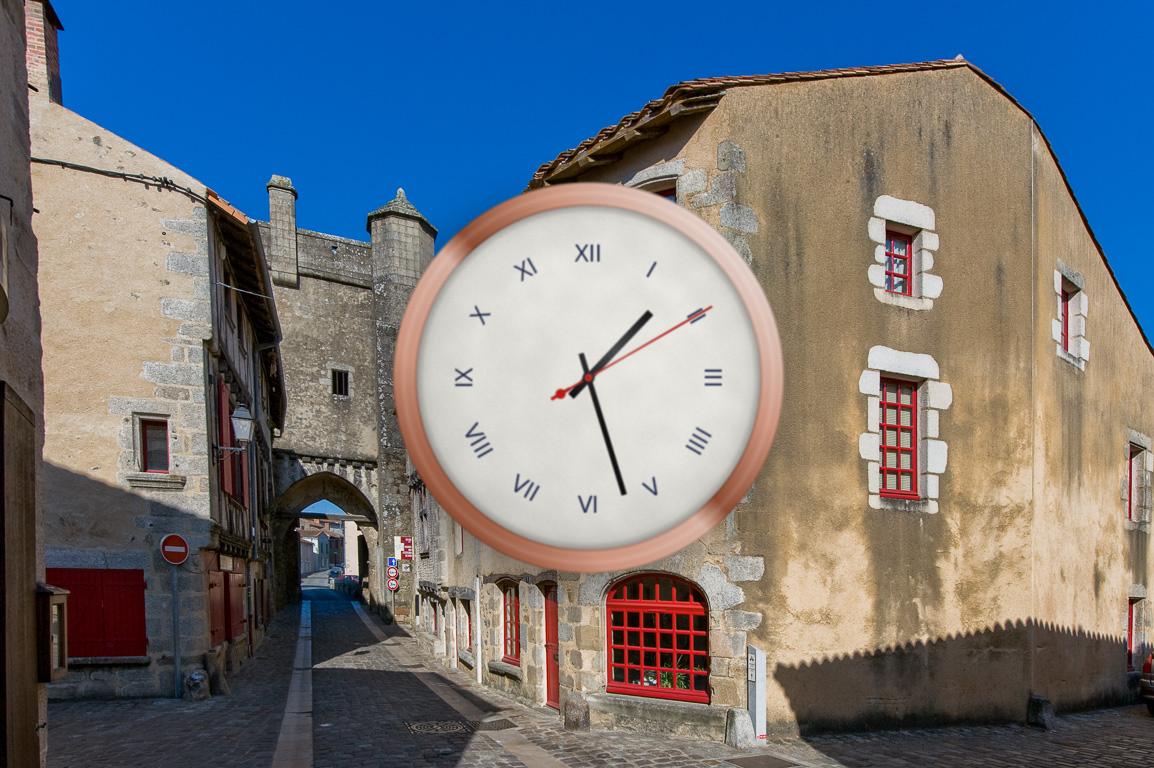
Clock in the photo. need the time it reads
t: 1:27:10
